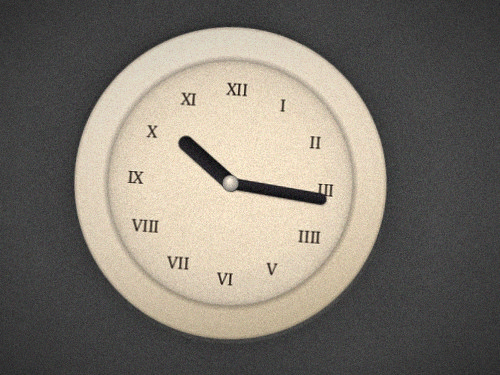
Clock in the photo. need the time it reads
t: 10:16
